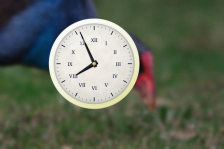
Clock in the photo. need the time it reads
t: 7:56
